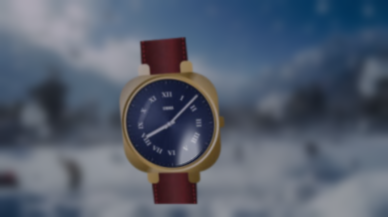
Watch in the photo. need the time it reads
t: 8:08
